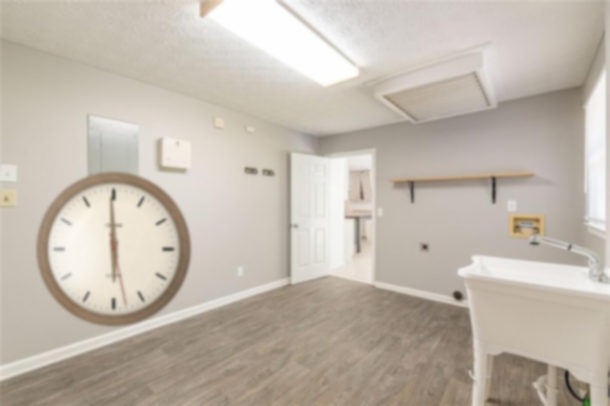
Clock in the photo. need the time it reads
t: 5:59:28
